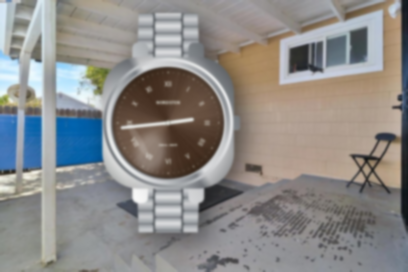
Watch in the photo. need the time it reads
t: 2:44
